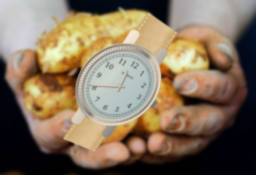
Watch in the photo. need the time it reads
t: 11:41
